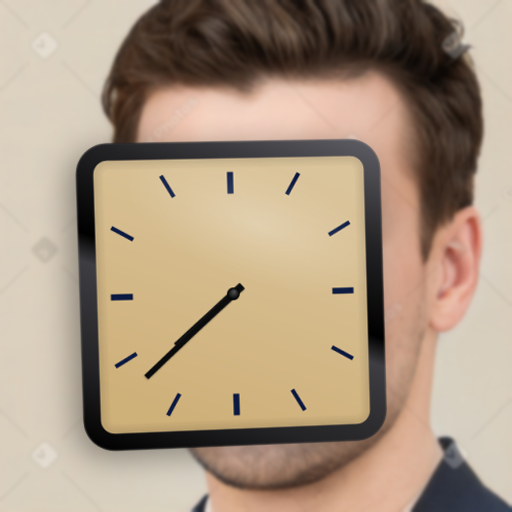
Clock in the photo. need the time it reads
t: 7:38
